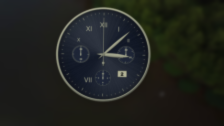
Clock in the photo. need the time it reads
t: 3:08
